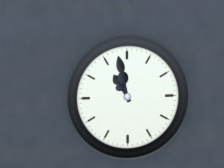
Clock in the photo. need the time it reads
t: 10:58
